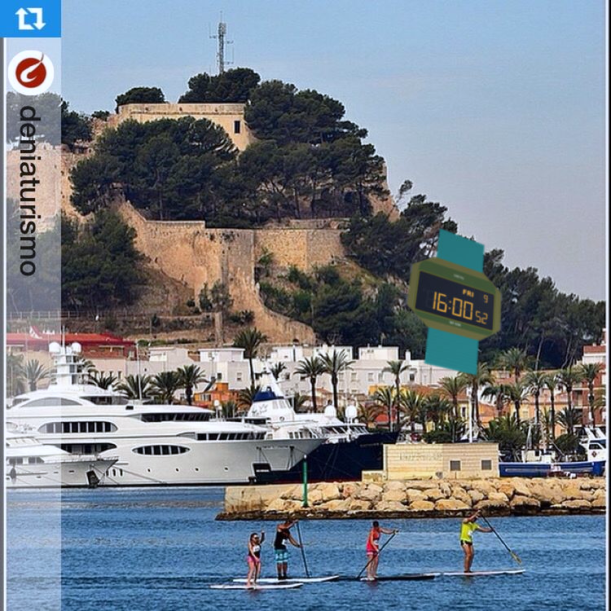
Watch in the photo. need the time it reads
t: 16:00:52
